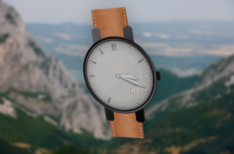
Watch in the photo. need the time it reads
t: 3:19
